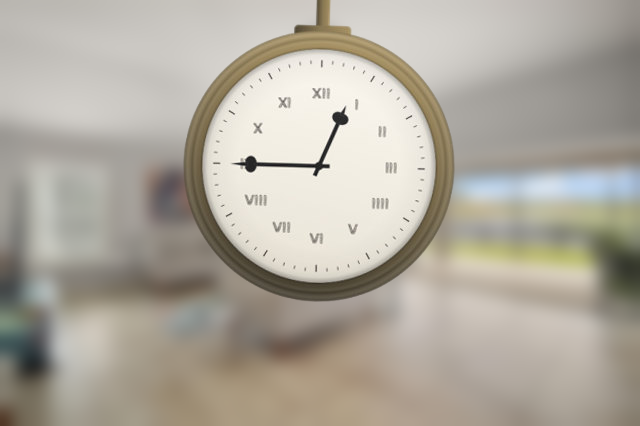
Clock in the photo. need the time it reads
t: 12:45
